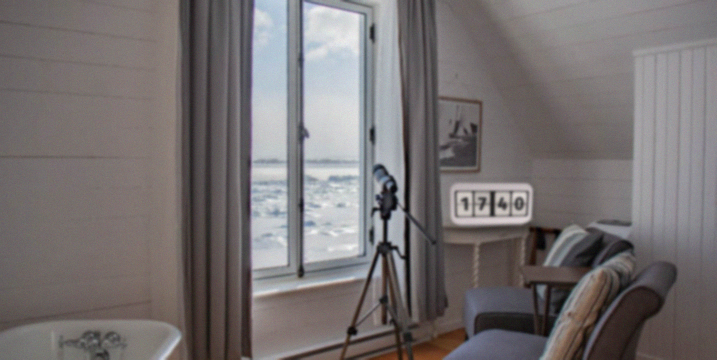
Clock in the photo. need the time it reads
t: 17:40
